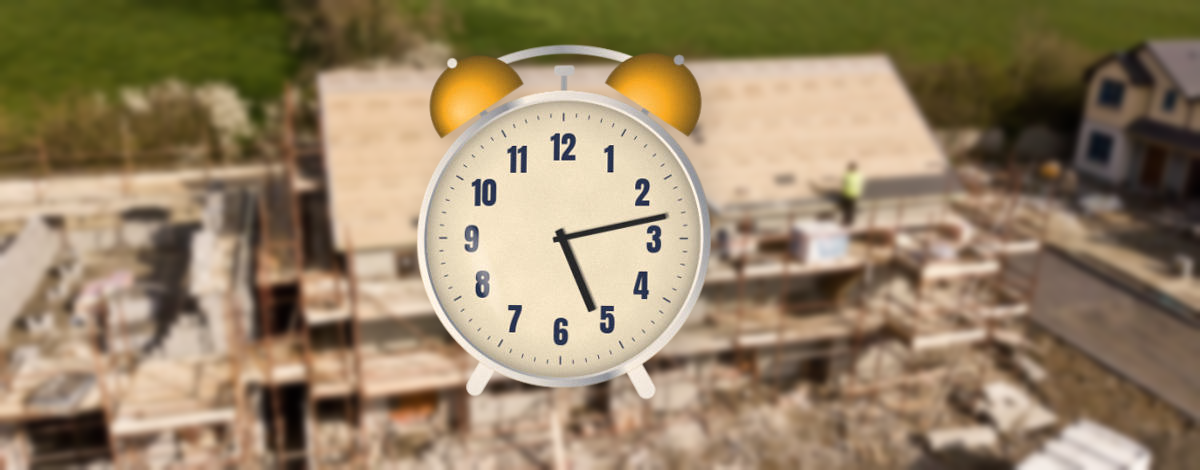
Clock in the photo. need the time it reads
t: 5:13
